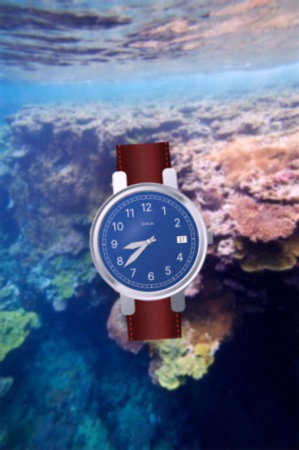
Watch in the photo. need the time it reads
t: 8:38
